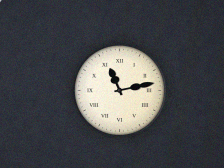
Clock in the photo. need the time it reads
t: 11:13
